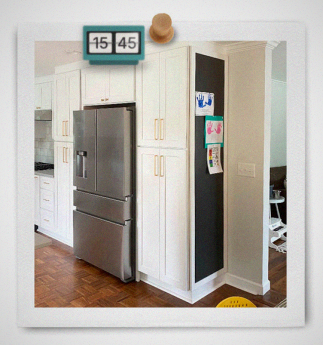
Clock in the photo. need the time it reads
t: 15:45
